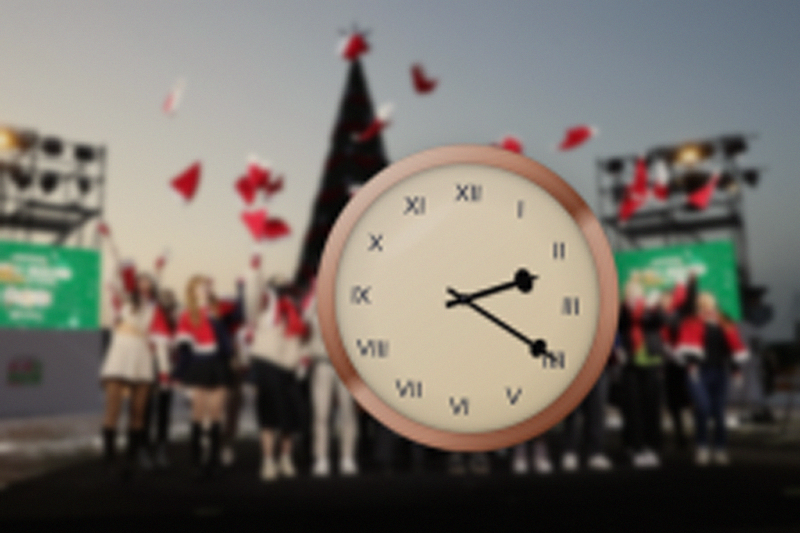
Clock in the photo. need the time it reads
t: 2:20
